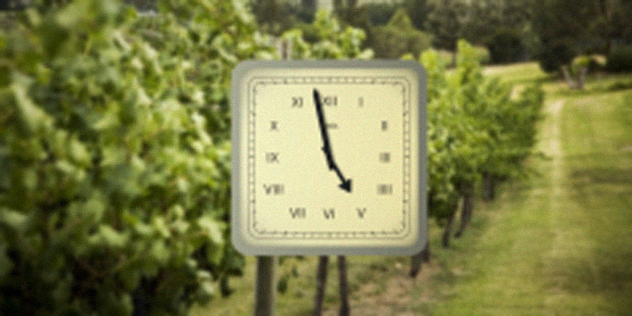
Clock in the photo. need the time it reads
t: 4:58
